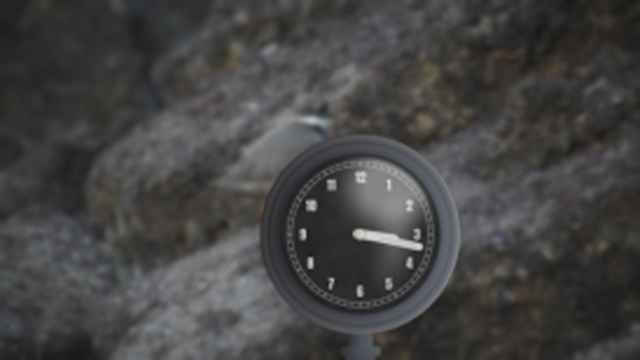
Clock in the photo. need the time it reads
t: 3:17
